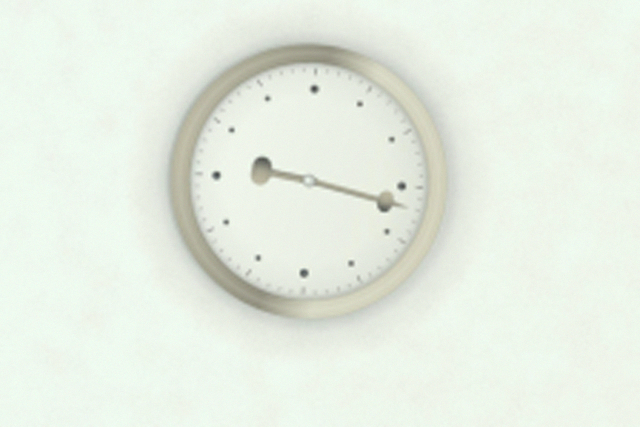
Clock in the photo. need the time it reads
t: 9:17
